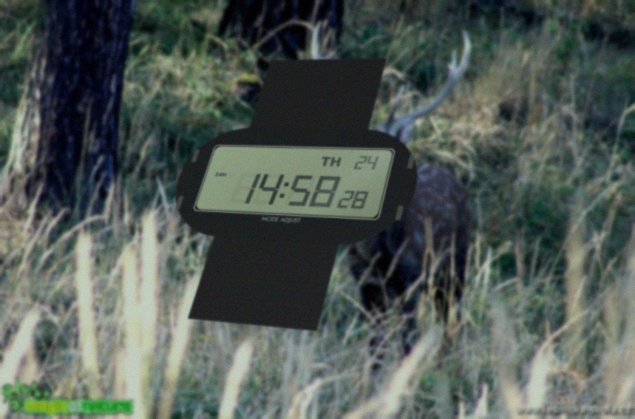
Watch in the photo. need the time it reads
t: 14:58:28
